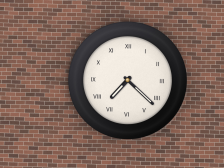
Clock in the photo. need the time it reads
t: 7:22
